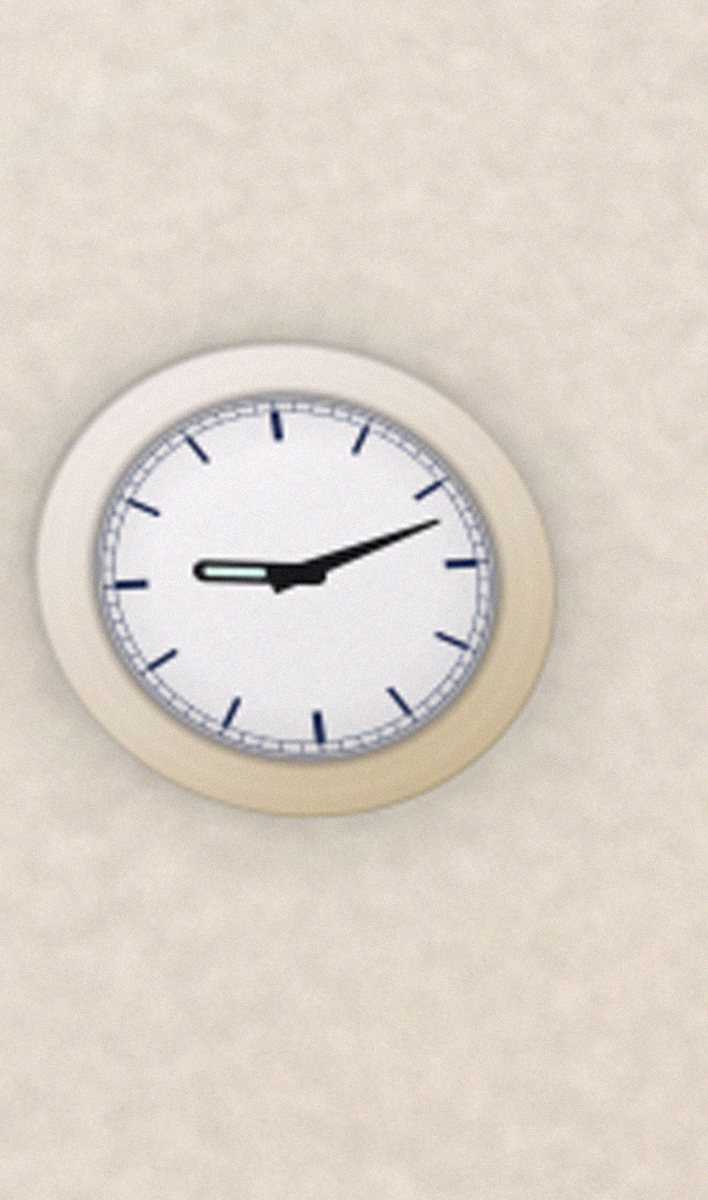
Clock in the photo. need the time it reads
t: 9:12
